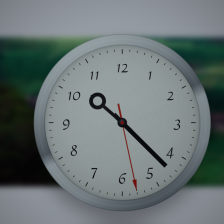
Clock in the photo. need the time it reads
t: 10:22:28
